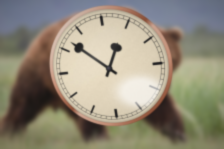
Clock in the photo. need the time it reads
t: 12:52
